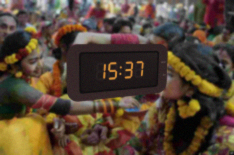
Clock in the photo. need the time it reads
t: 15:37
